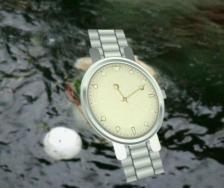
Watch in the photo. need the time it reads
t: 11:11
